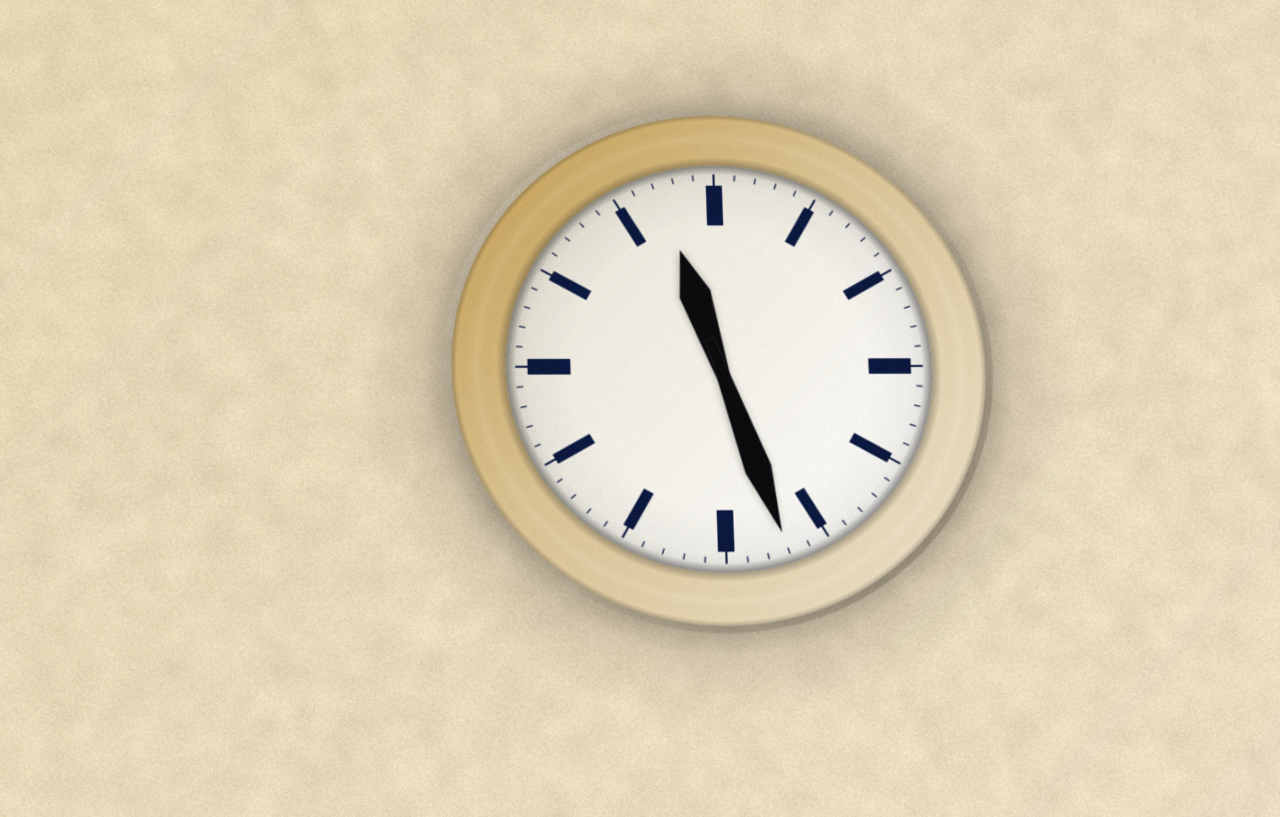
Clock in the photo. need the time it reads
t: 11:27
